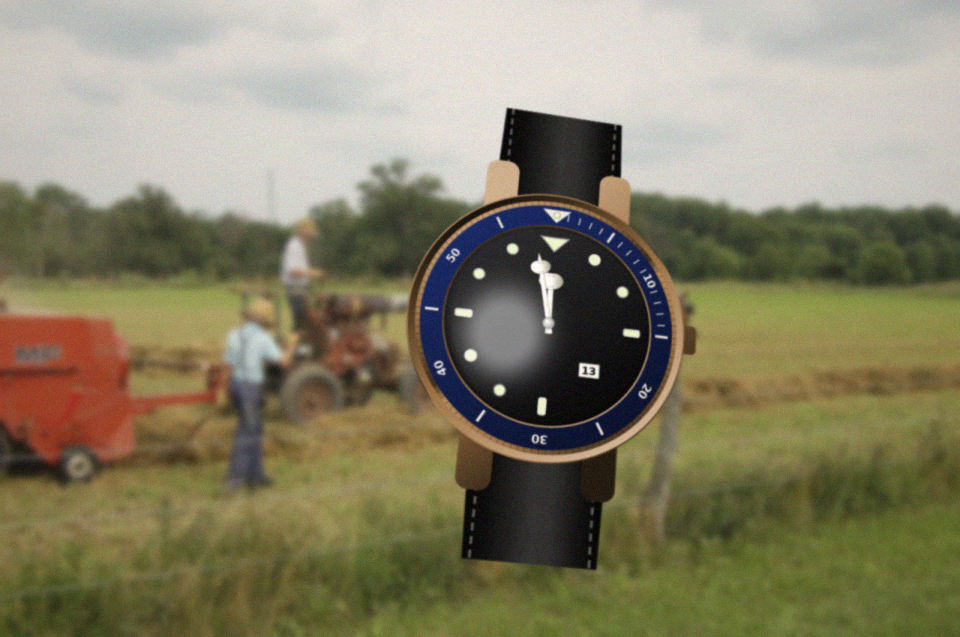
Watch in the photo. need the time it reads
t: 11:58
